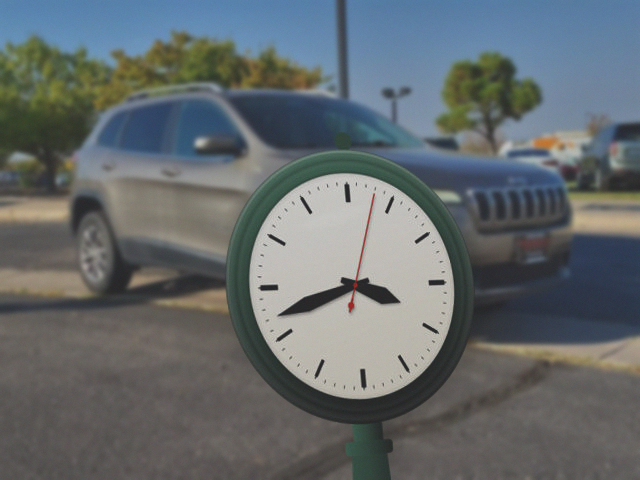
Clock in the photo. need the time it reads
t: 3:42:03
